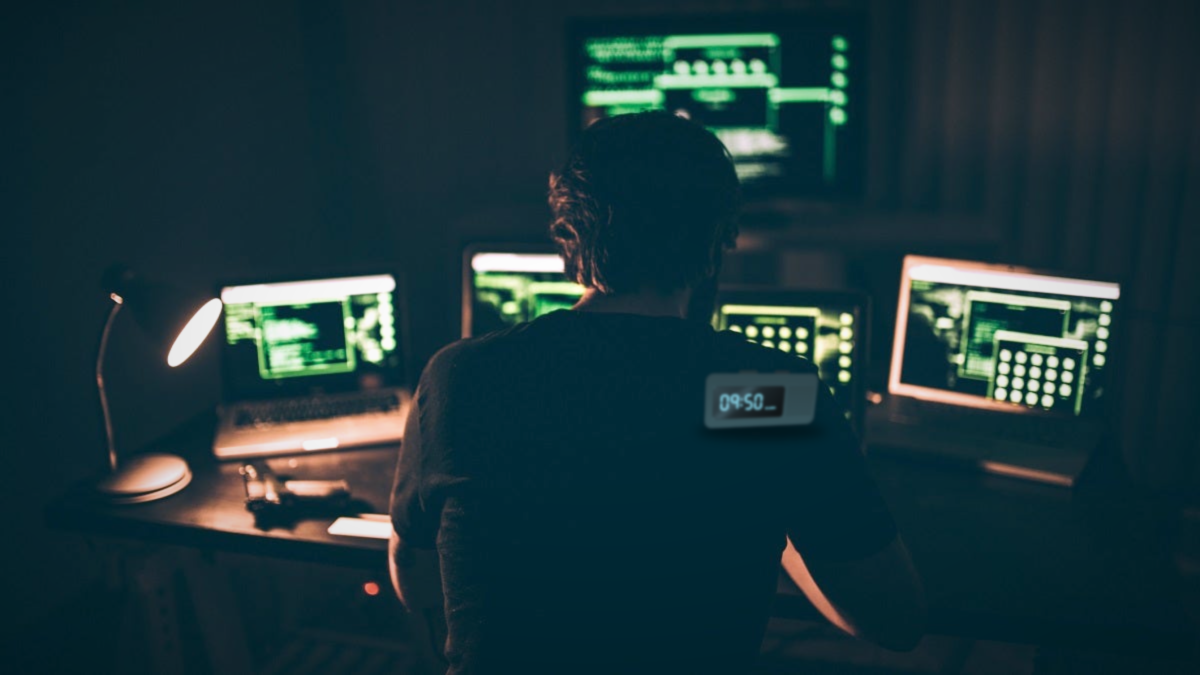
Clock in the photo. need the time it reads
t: 9:50
